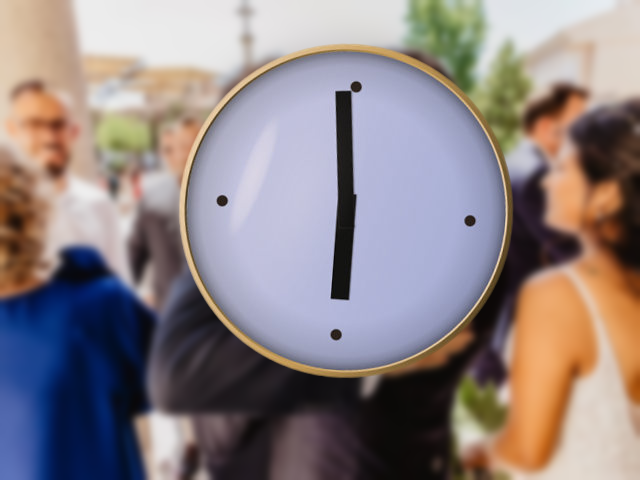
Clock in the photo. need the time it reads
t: 5:59
